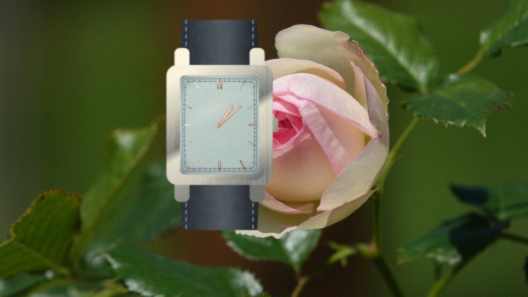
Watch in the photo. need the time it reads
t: 1:08
